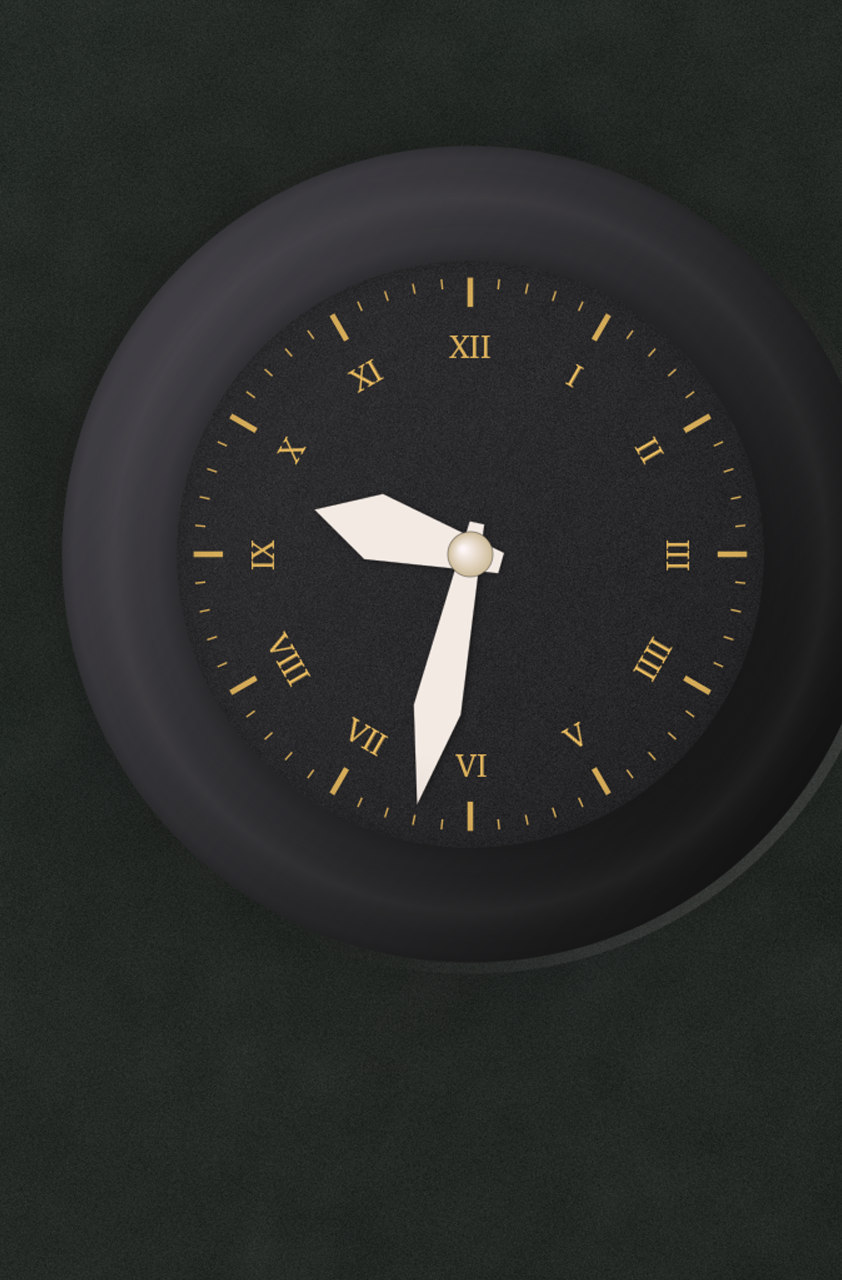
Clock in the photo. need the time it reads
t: 9:32
